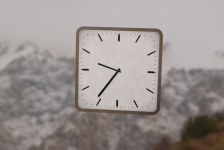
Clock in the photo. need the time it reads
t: 9:36
